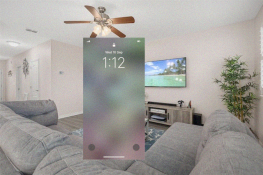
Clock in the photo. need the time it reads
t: 1:12
